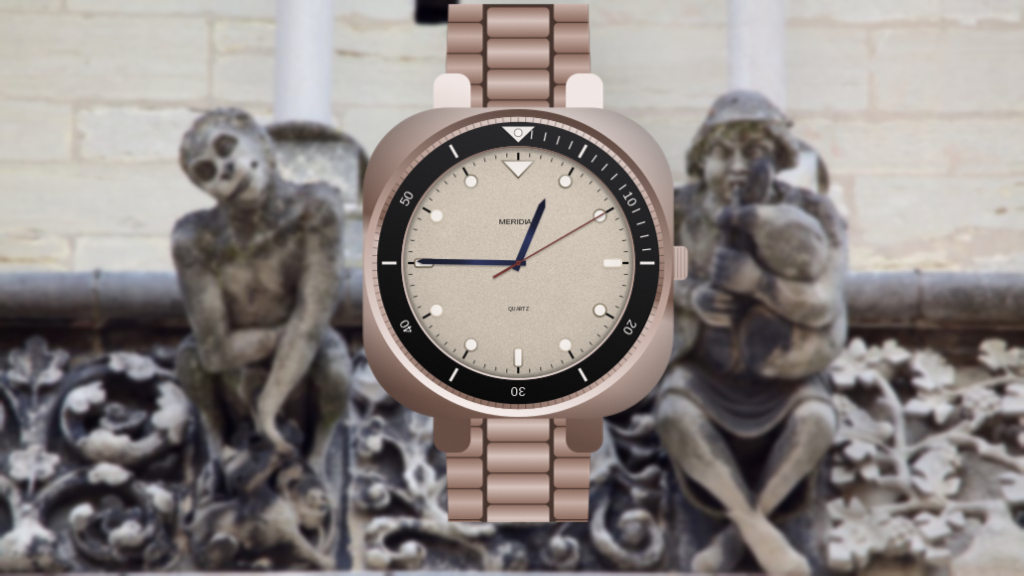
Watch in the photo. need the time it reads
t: 12:45:10
